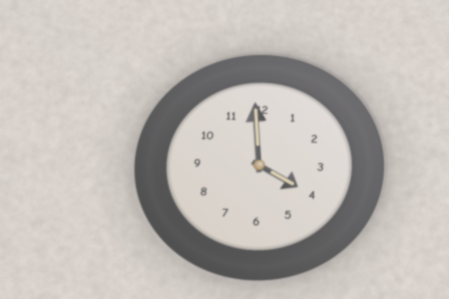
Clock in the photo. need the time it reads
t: 3:59
